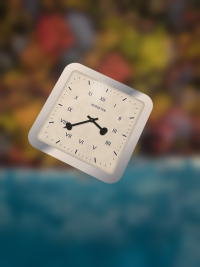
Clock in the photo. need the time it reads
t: 3:38
